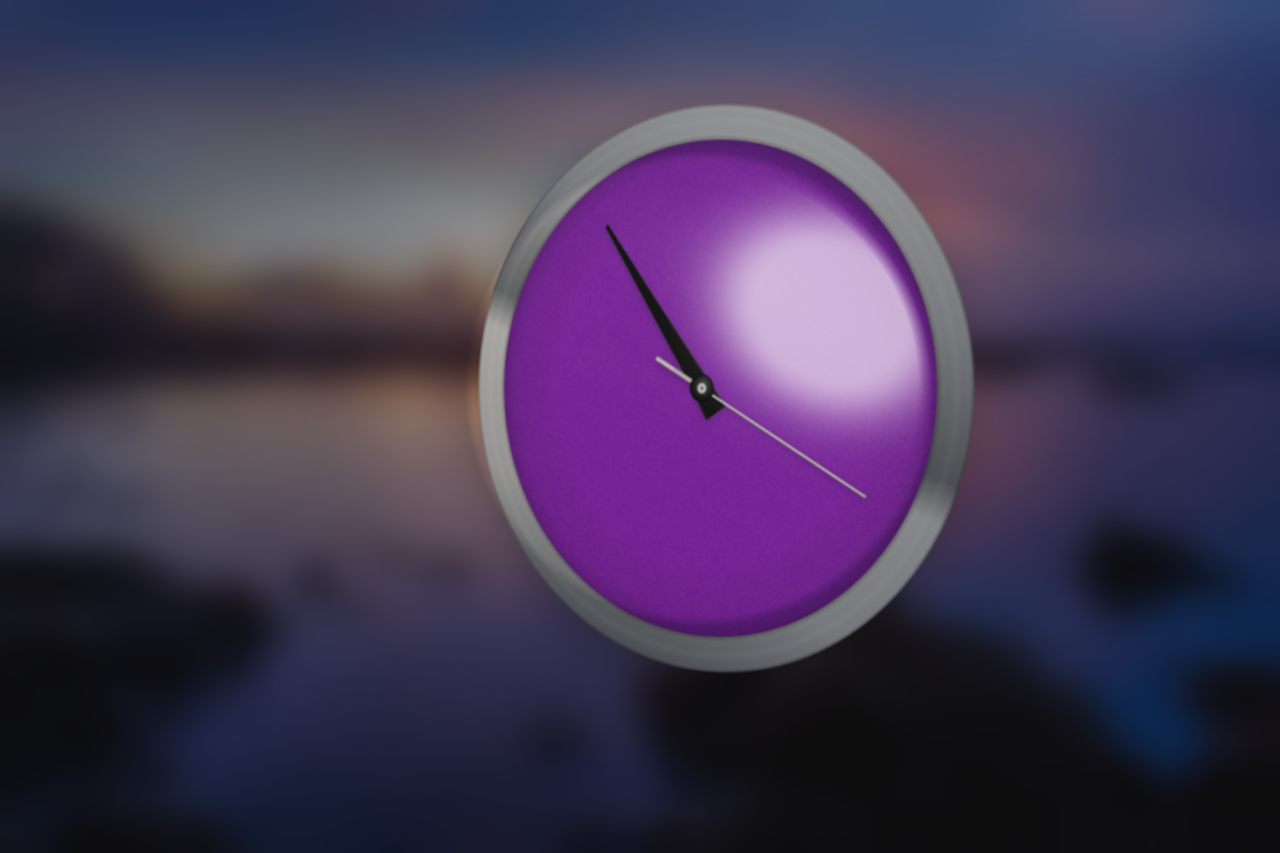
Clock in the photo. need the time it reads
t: 10:54:20
